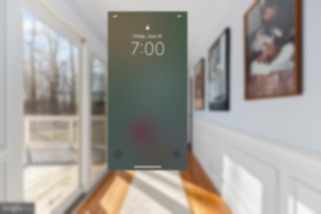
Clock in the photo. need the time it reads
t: 7:00
